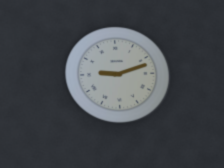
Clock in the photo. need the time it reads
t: 9:12
